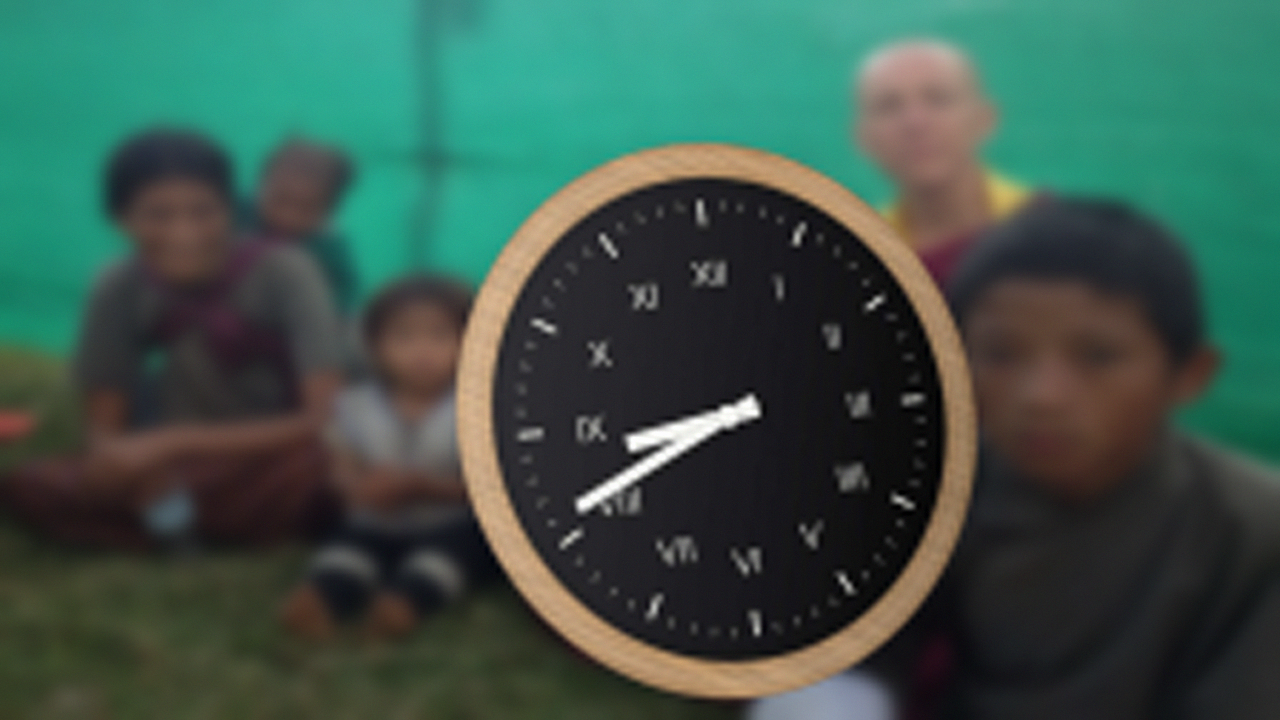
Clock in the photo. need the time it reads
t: 8:41
